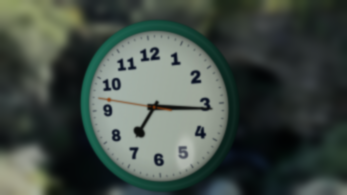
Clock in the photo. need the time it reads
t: 7:15:47
